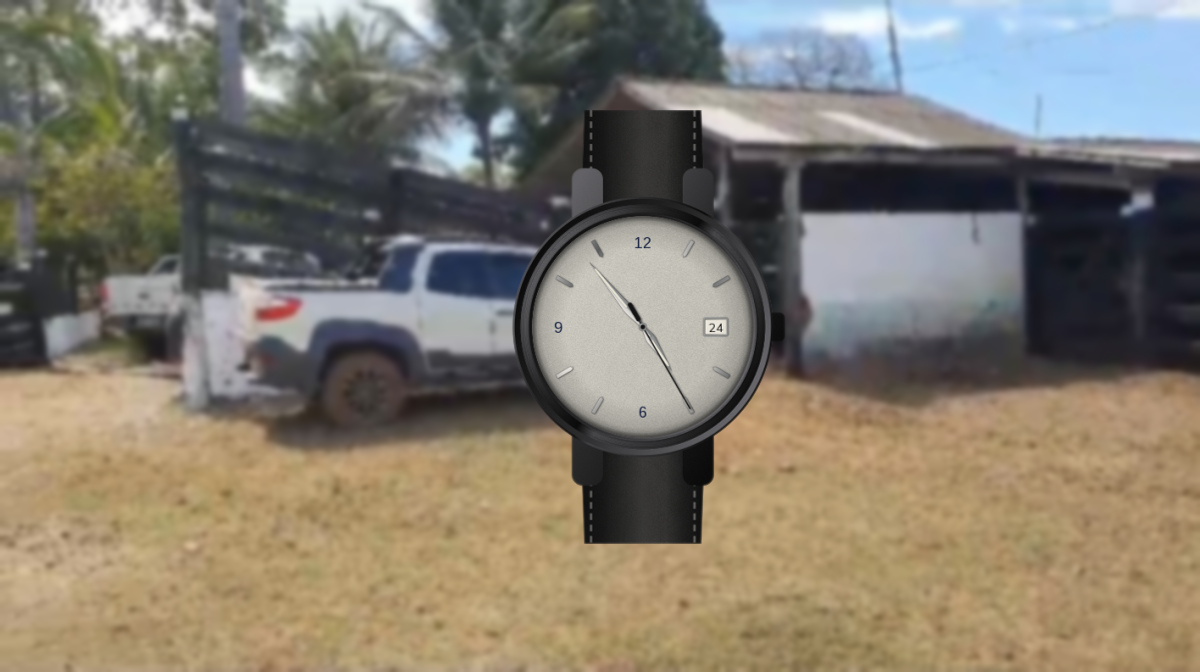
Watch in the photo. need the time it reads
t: 4:53:25
